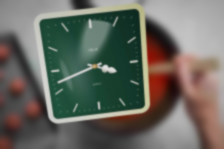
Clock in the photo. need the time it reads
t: 3:42
